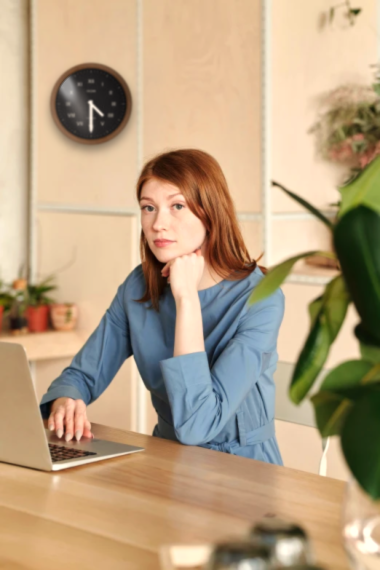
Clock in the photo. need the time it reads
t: 4:30
